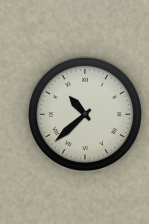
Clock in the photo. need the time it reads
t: 10:38
